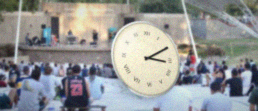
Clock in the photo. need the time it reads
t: 3:10
